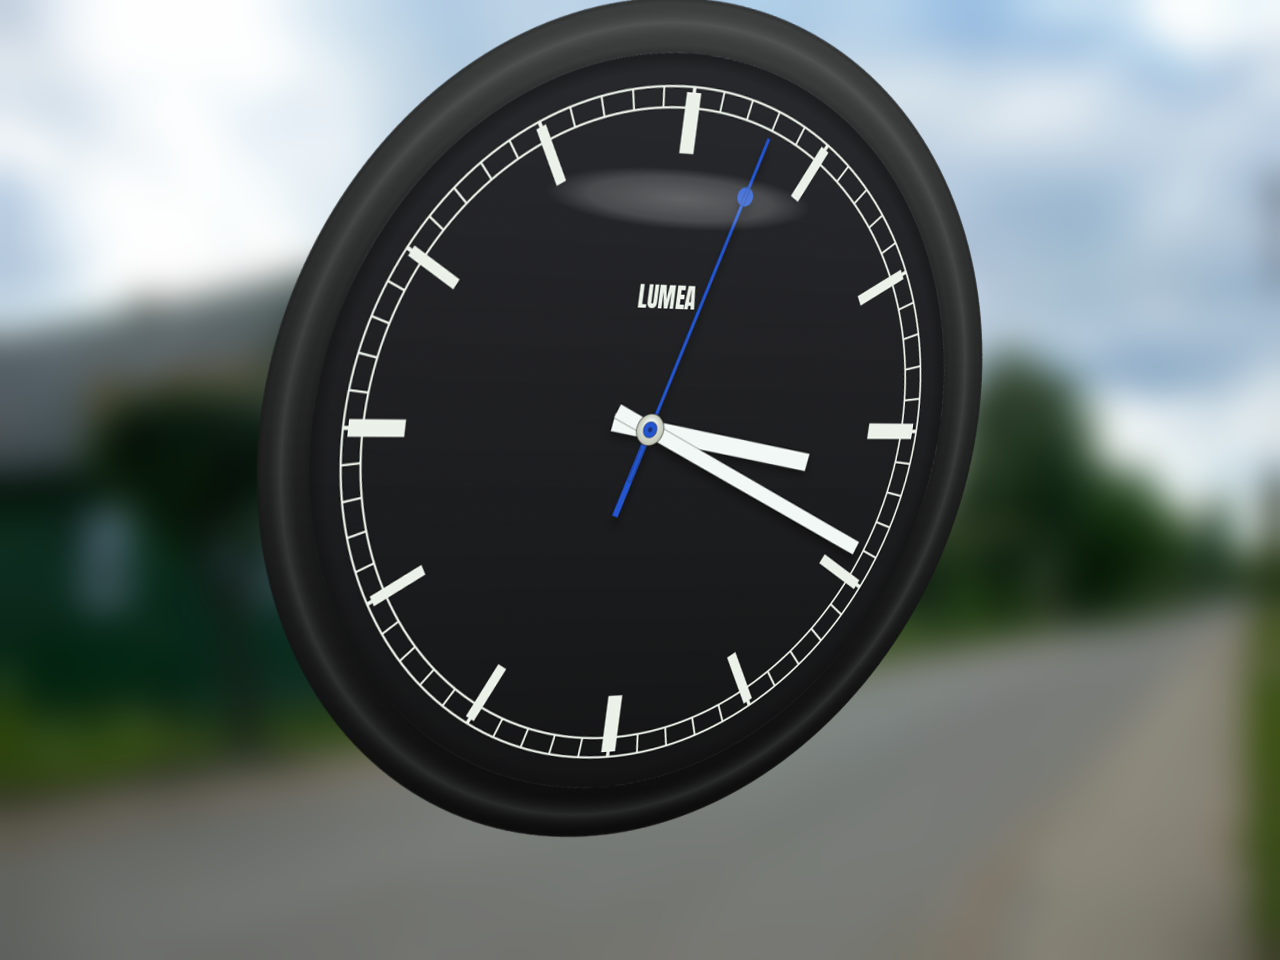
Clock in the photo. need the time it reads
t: 3:19:03
